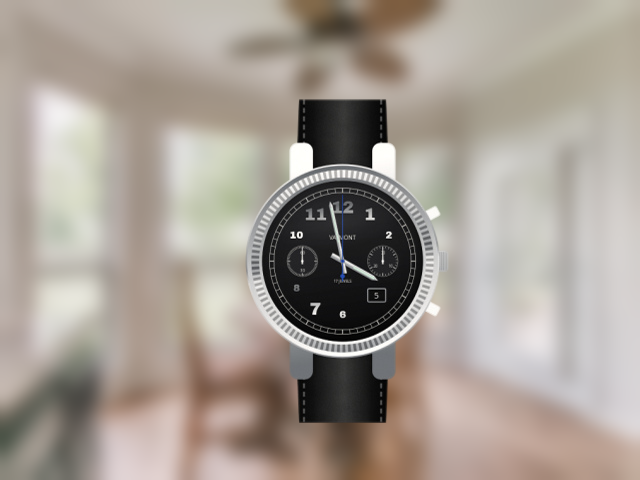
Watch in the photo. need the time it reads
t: 3:58
